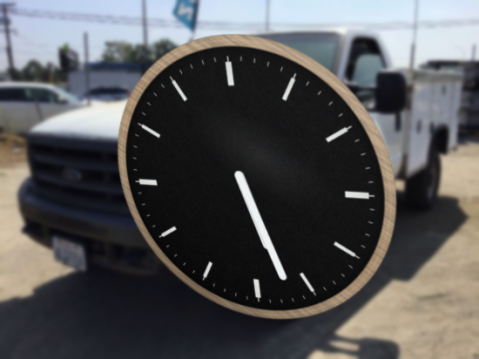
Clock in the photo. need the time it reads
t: 5:27
